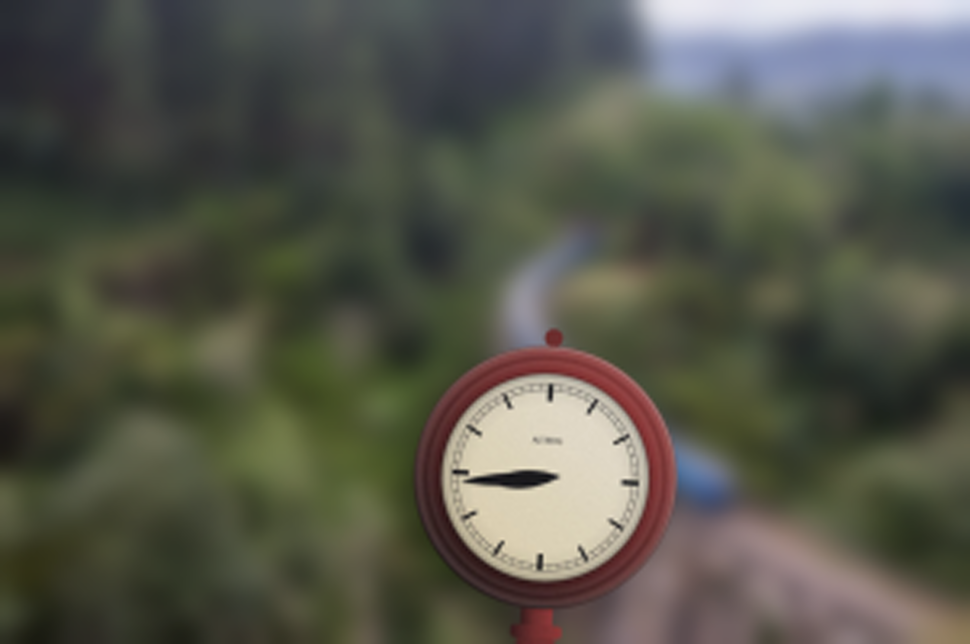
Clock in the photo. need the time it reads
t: 8:44
